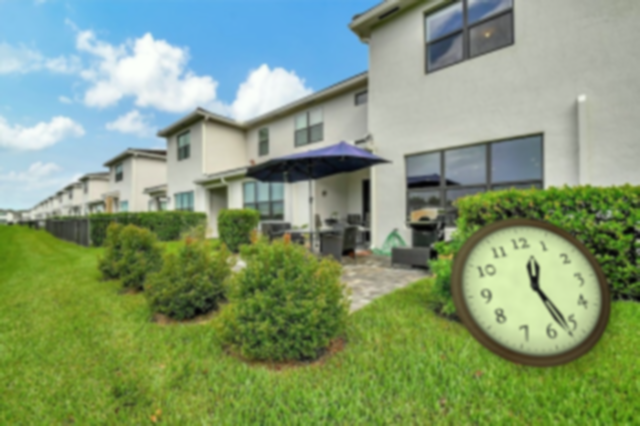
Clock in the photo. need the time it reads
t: 12:27
